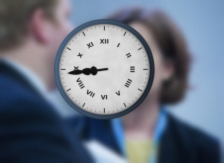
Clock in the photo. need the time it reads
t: 8:44
